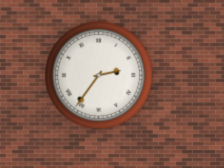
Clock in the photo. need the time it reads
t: 2:36
